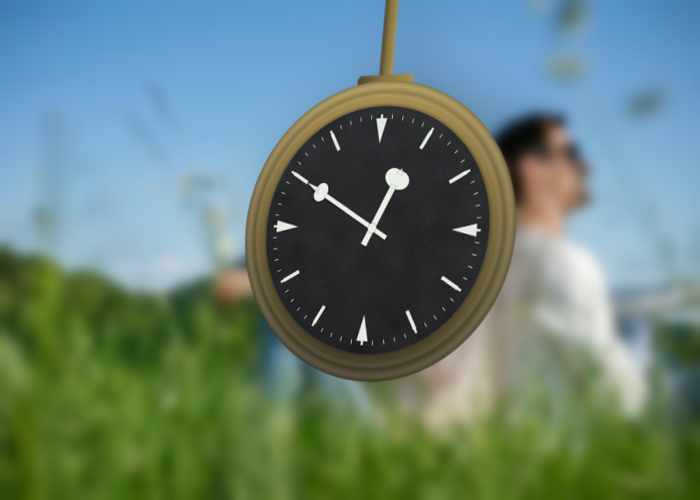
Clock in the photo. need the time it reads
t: 12:50
